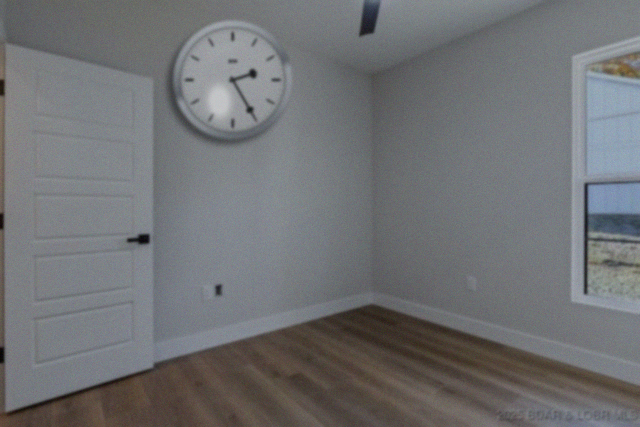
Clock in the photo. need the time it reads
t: 2:25
